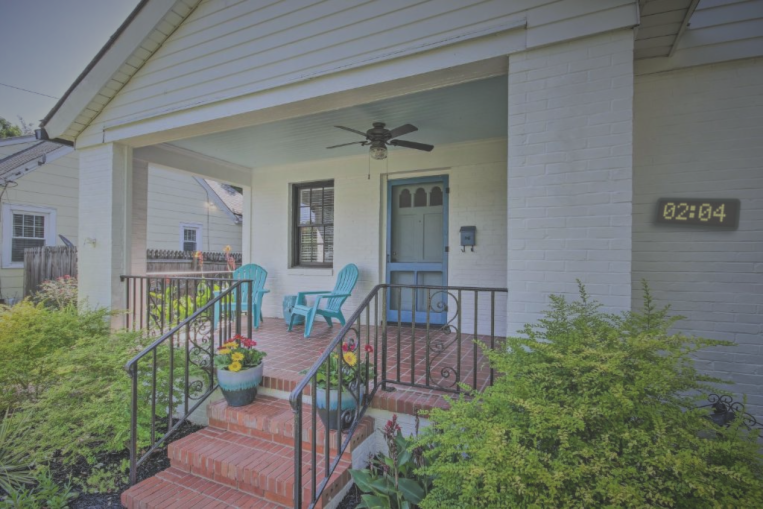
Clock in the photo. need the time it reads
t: 2:04
